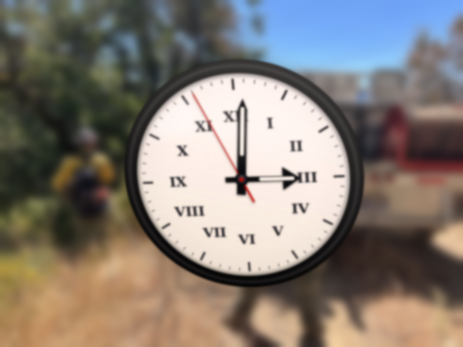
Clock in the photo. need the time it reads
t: 3:00:56
